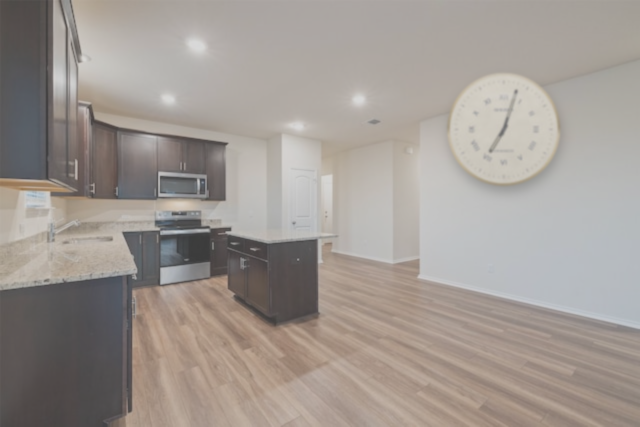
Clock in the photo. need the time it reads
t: 7:03
